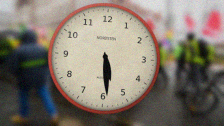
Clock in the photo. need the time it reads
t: 5:29
